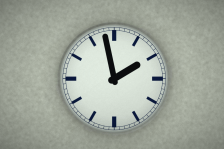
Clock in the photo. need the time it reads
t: 1:58
